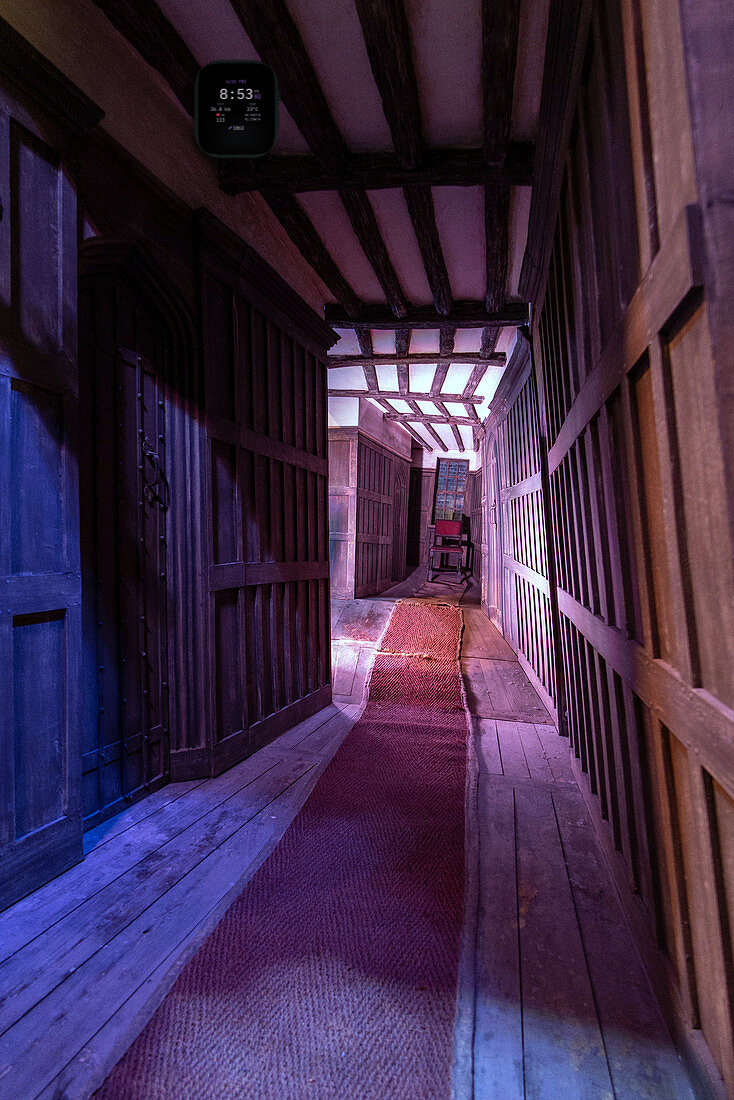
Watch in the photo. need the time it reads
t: 8:53
